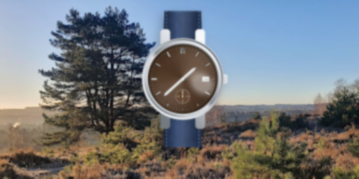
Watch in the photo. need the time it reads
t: 1:38
